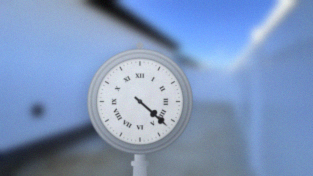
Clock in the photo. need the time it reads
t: 4:22
